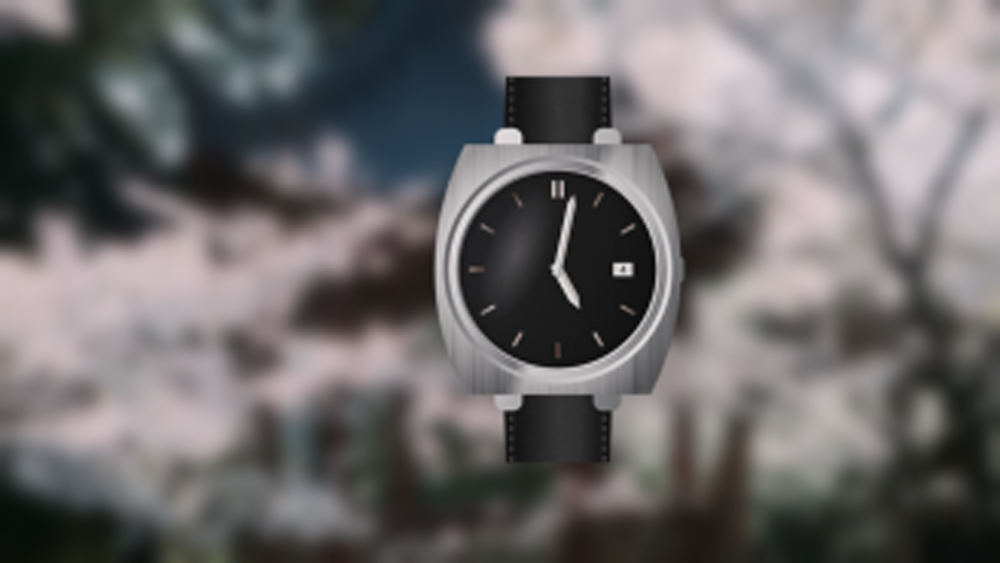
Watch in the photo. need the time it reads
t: 5:02
